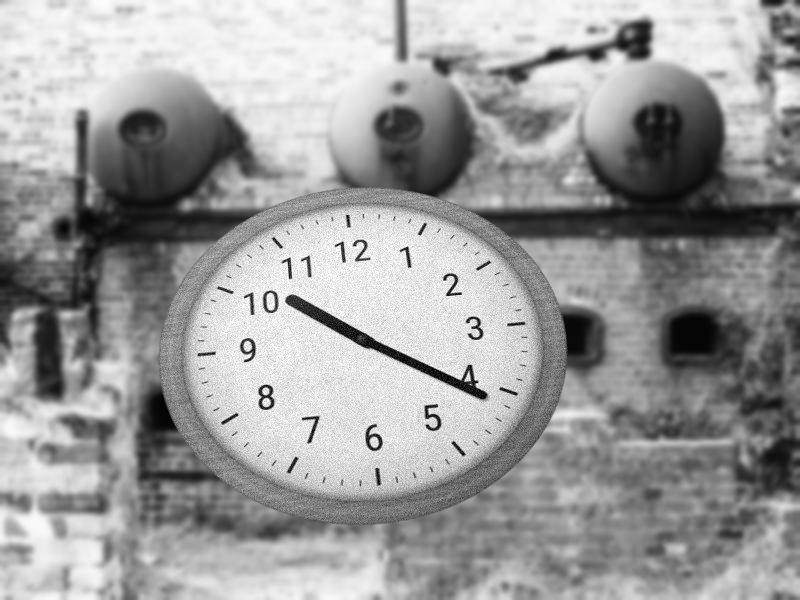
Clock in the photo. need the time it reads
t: 10:21
